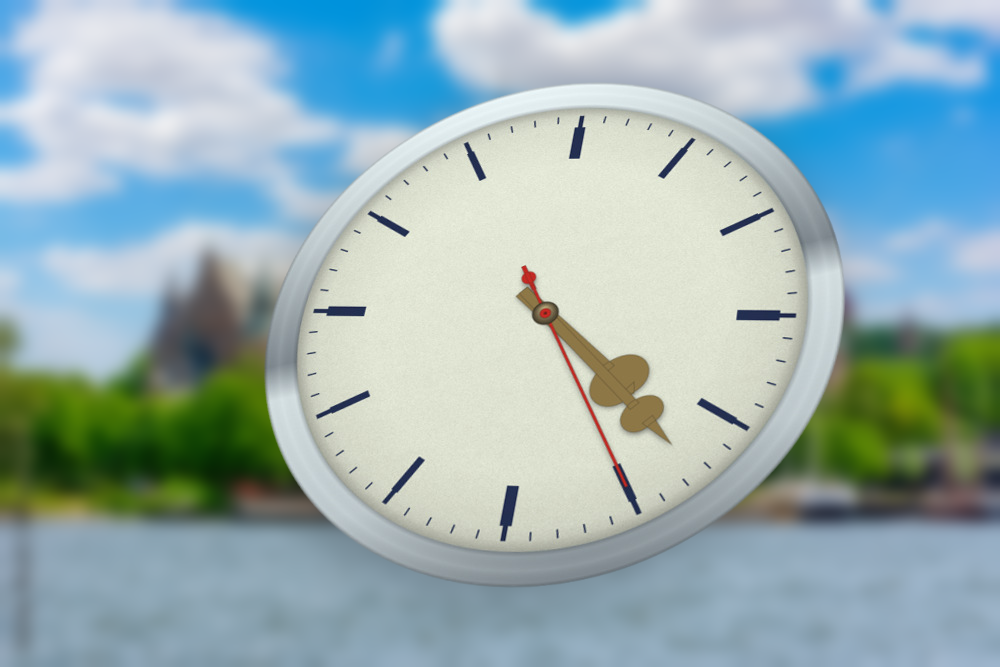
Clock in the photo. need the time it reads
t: 4:22:25
